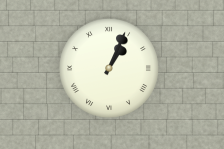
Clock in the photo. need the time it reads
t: 1:04
